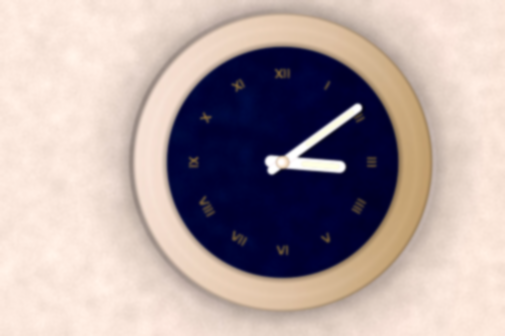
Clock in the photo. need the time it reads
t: 3:09
